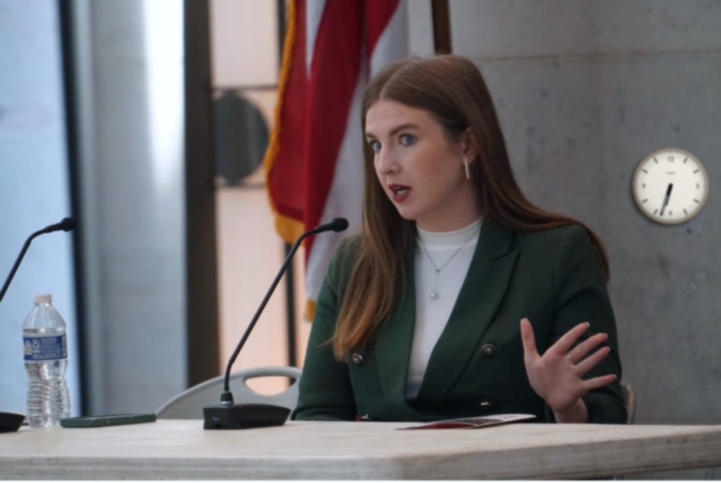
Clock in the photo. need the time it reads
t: 6:33
